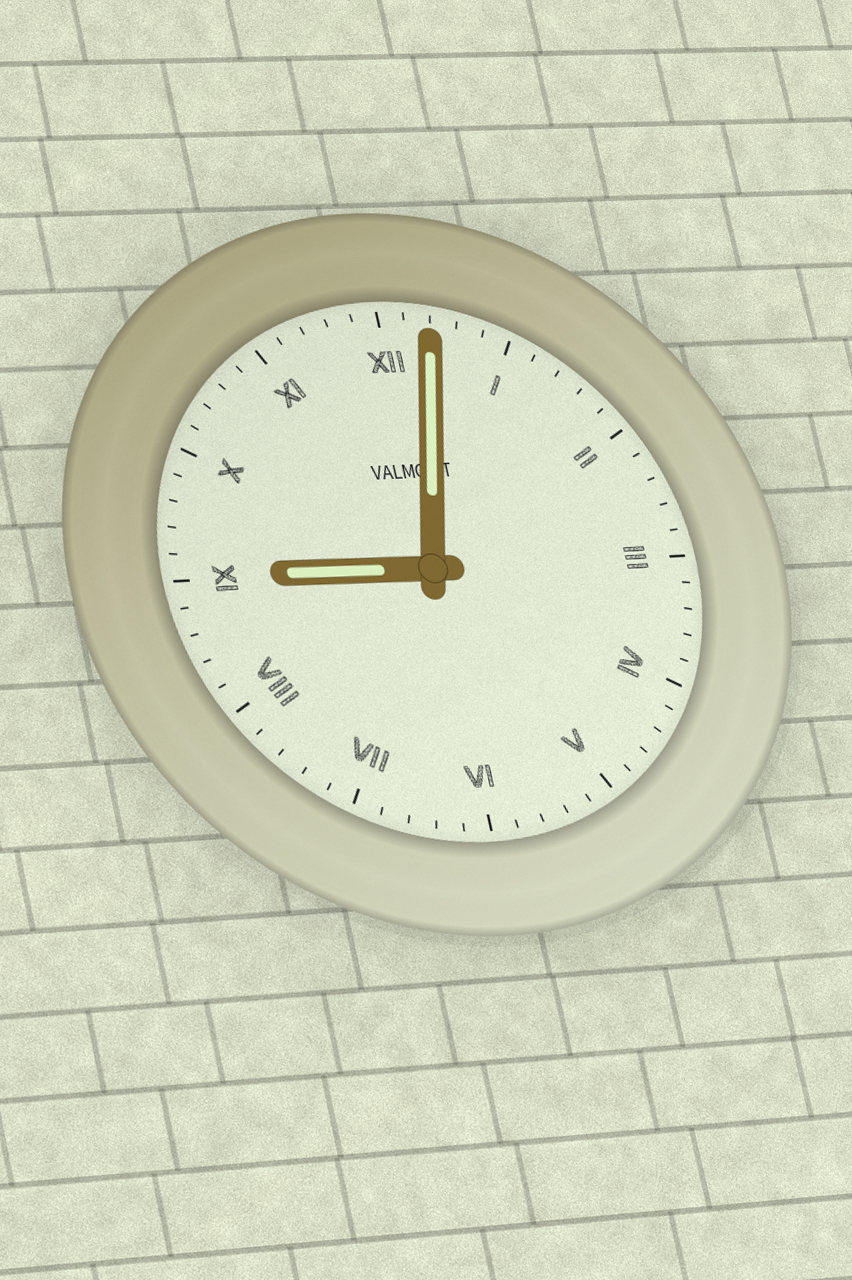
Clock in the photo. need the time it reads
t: 9:02
